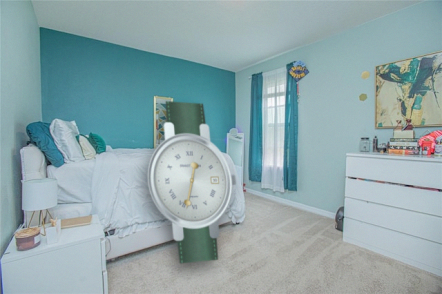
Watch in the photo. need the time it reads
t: 12:33
